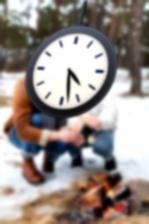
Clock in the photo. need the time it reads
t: 4:28
